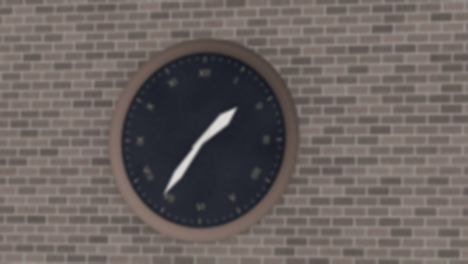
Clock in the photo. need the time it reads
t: 1:36
